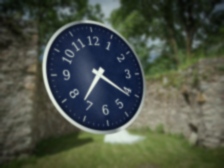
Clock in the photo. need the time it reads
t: 7:21
